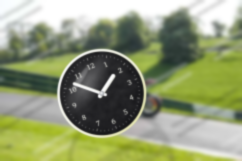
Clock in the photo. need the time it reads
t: 1:52
